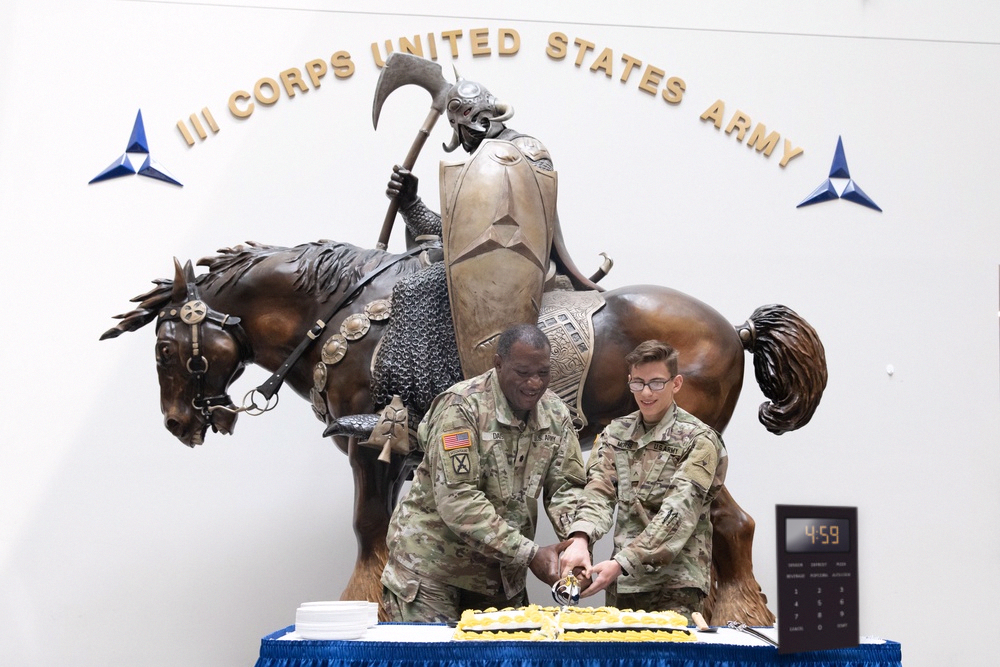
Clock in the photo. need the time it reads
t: 4:59
